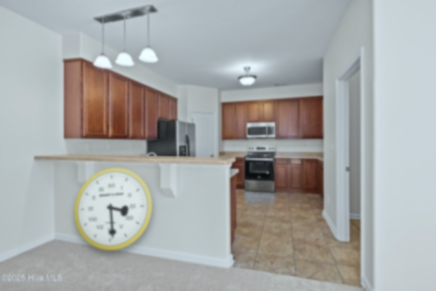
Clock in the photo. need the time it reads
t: 3:29
